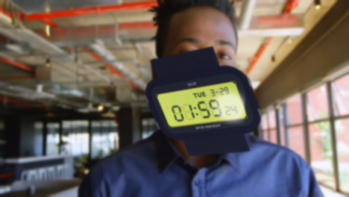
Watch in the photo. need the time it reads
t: 1:59
